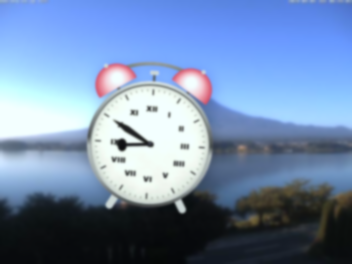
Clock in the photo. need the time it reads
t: 8:50
